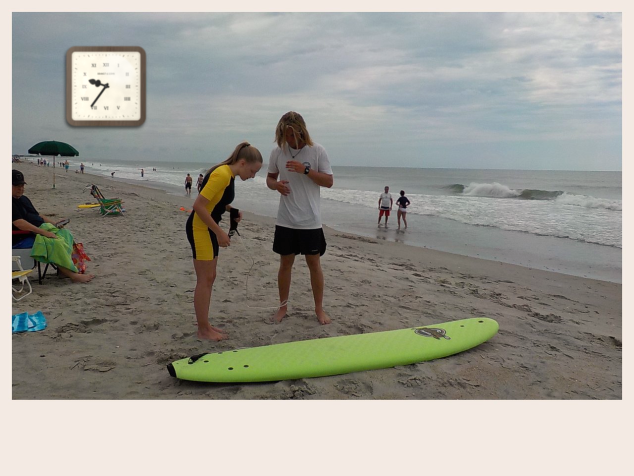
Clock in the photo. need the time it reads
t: 9:36
